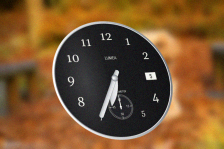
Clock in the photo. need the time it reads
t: 6:35
